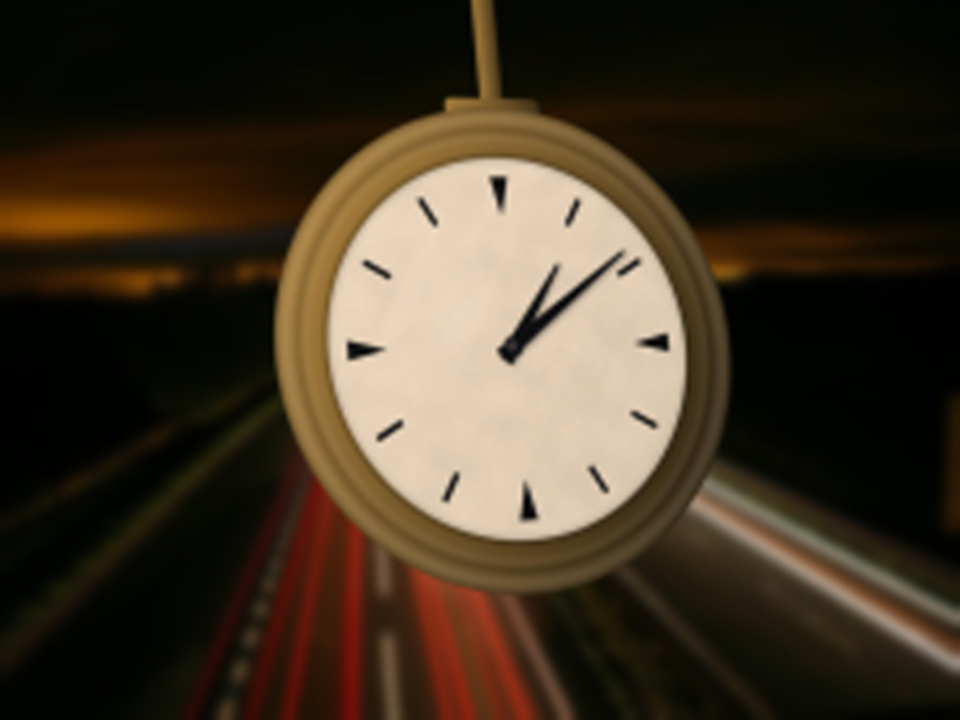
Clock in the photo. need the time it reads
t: 1:09
